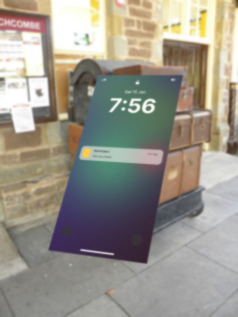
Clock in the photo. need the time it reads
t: 7:56
